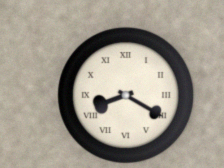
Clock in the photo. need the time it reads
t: 8:20
